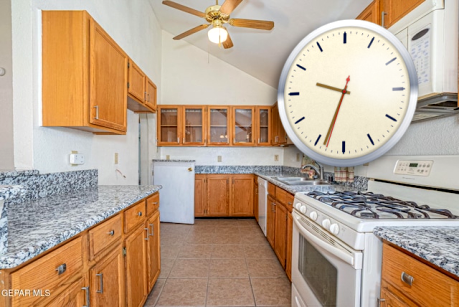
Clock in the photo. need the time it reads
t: 9:33:33
